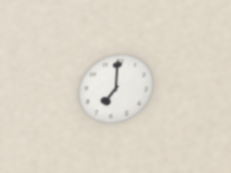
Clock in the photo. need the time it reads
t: 6:59
